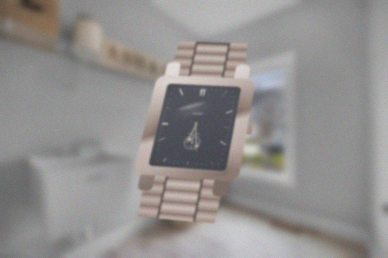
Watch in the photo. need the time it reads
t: 6:28
